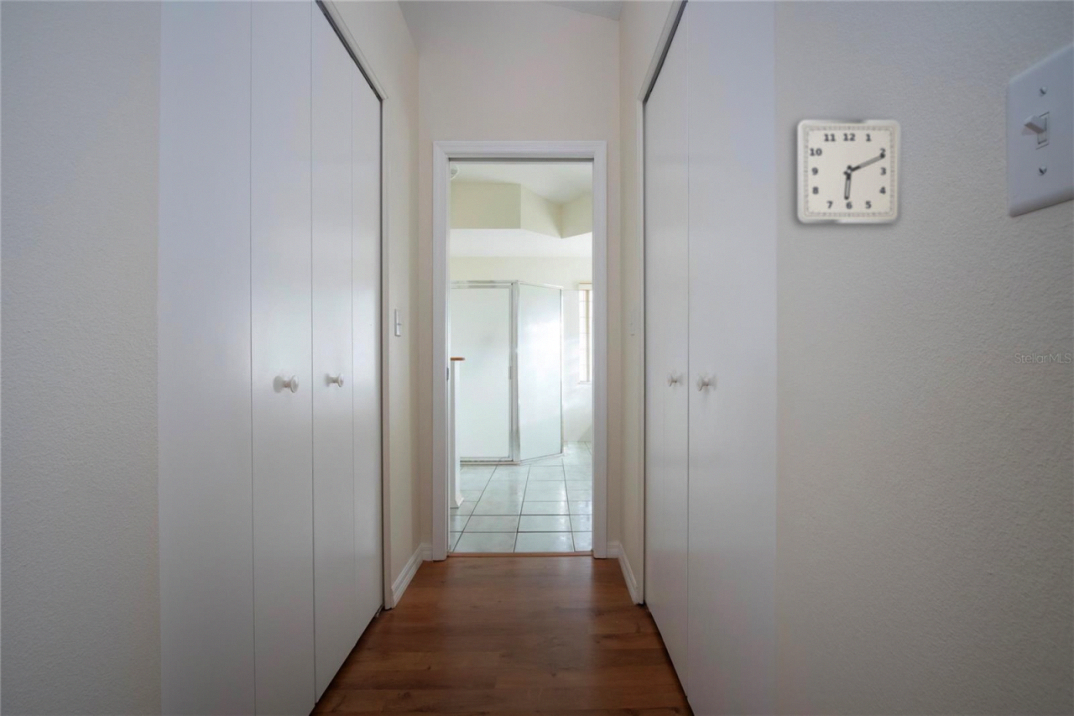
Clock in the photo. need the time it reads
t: 6:11
